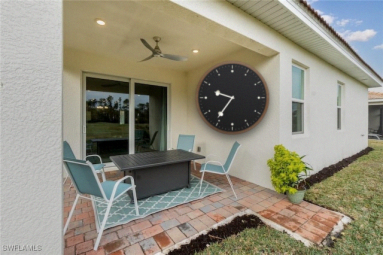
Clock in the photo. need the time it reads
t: 9:36
